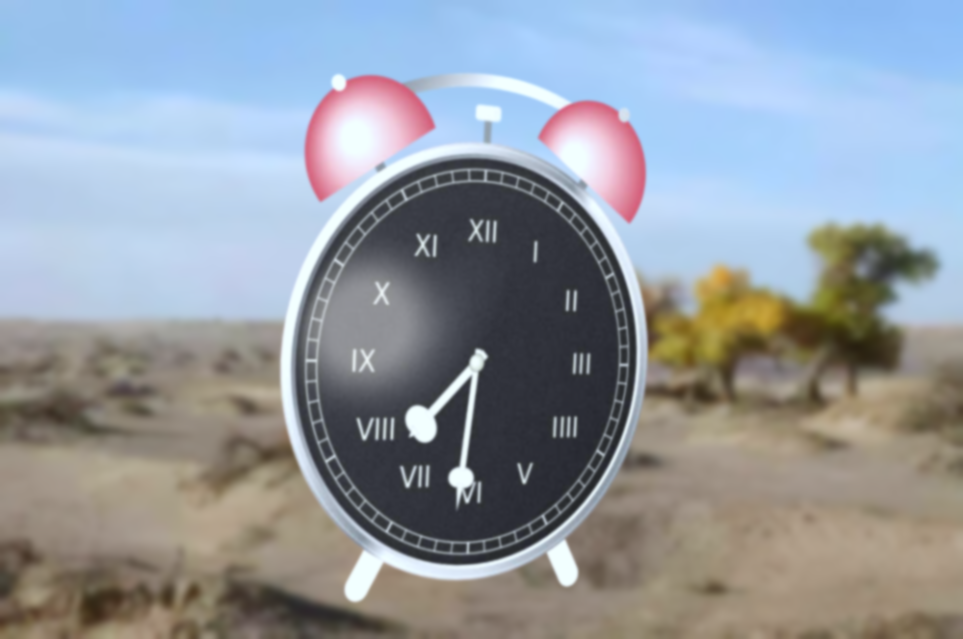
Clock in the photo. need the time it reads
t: 7:31
